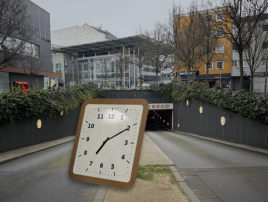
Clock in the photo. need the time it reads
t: 7:10
